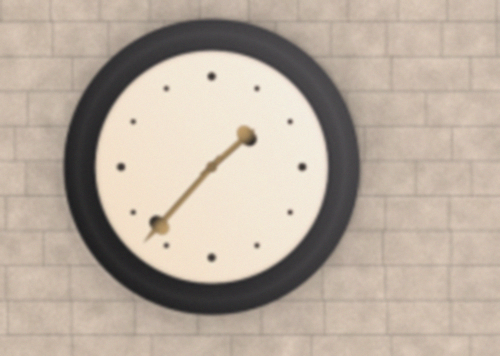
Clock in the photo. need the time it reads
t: 1:37
